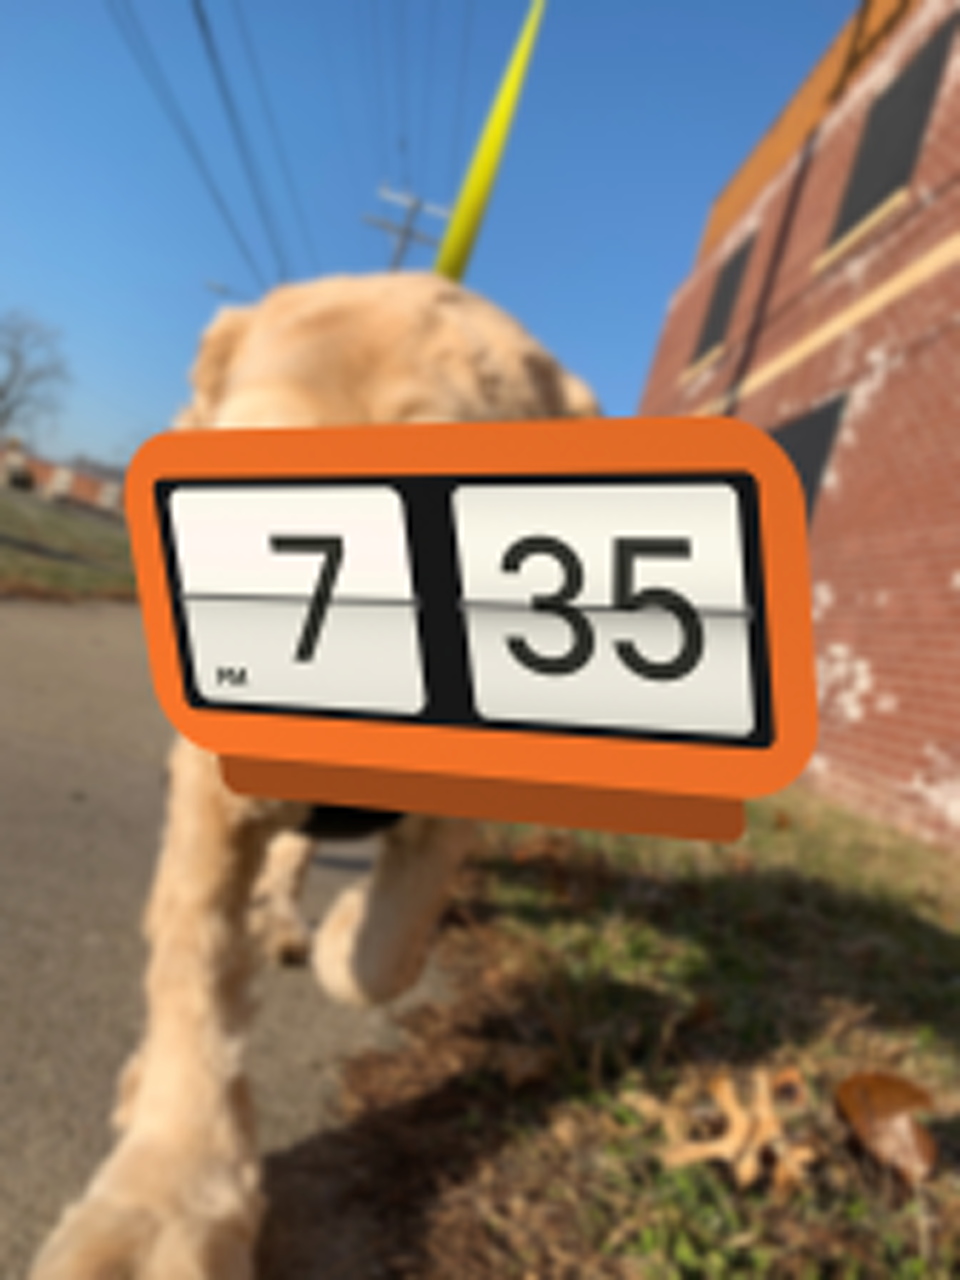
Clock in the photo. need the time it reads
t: 7:35
